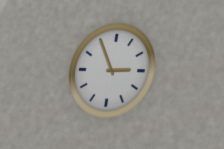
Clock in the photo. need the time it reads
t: 2:55
